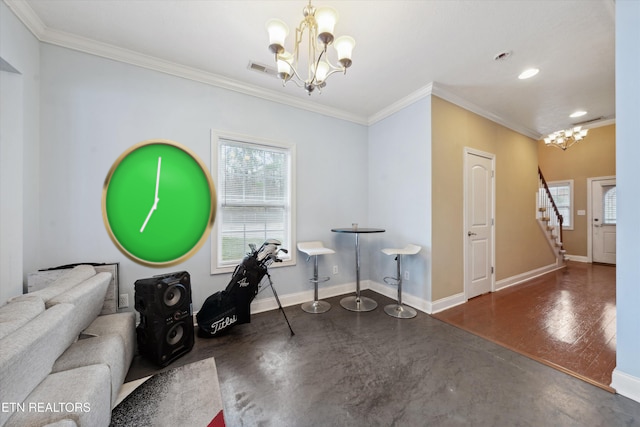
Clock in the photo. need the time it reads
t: 7:01
